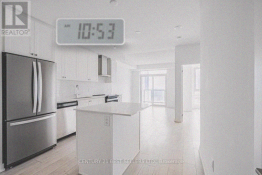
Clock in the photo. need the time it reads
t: 10:53
